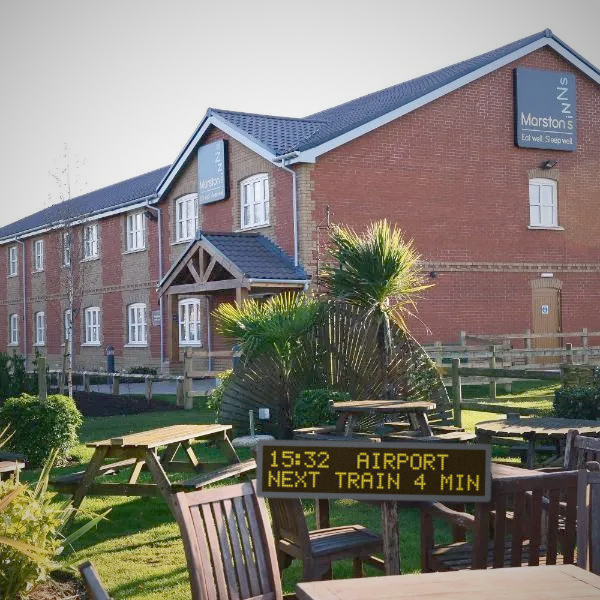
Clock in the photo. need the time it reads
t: 15:32
